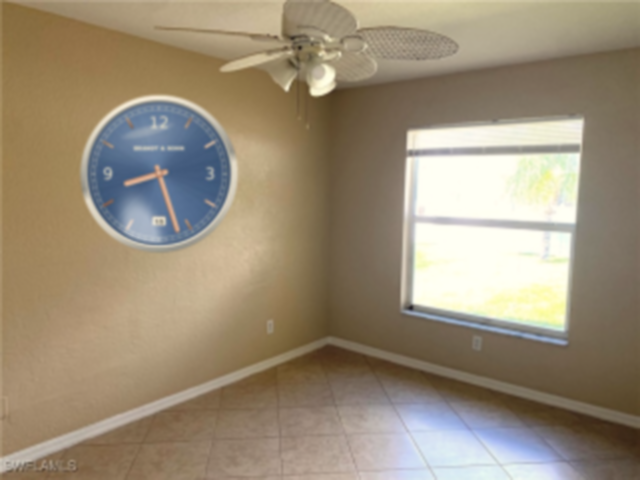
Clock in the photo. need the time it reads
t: 8:27
